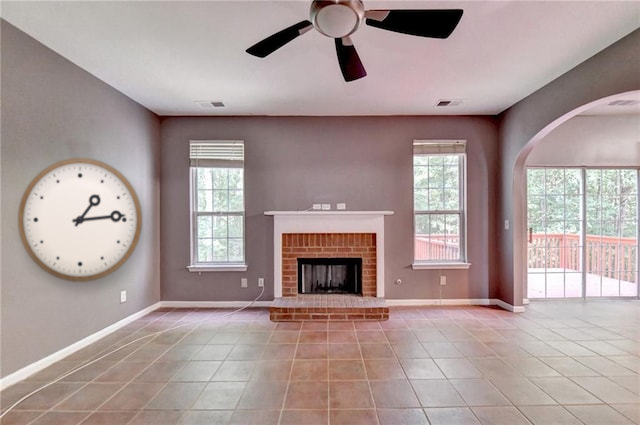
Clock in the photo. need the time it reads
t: 1:14
